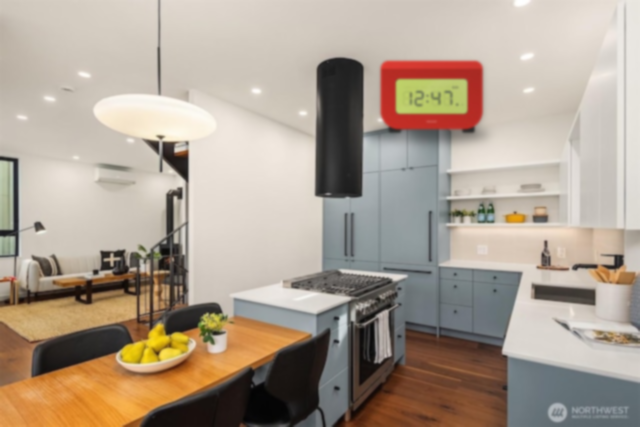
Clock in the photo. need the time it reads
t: 12:47
